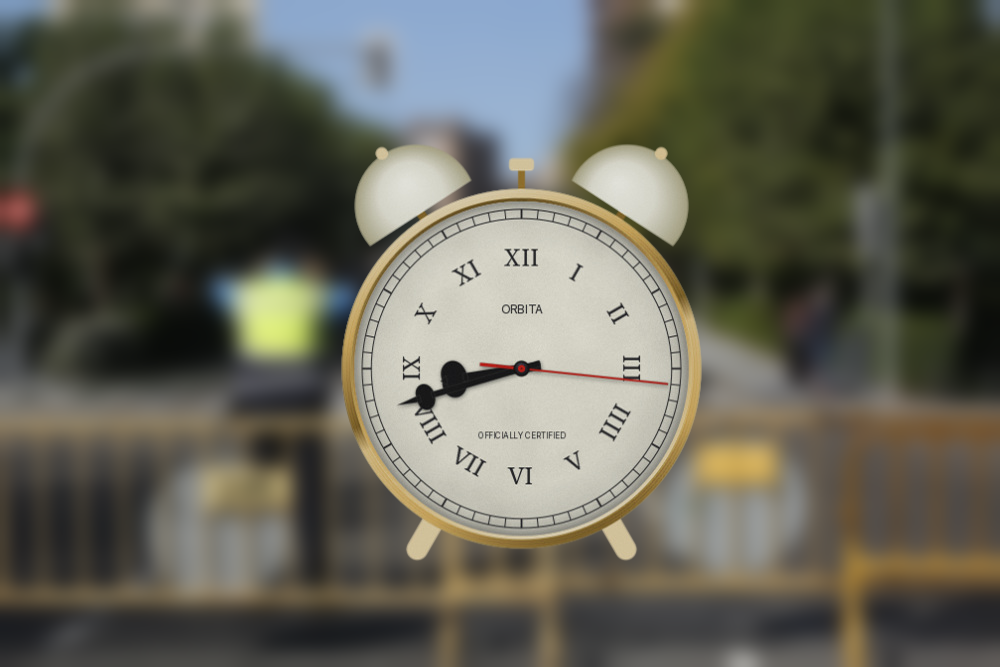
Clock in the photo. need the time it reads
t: 8:42:16
